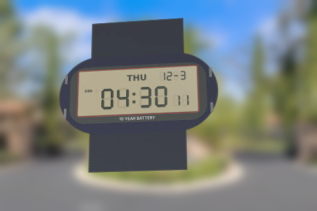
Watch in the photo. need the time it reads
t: 4:30:11
